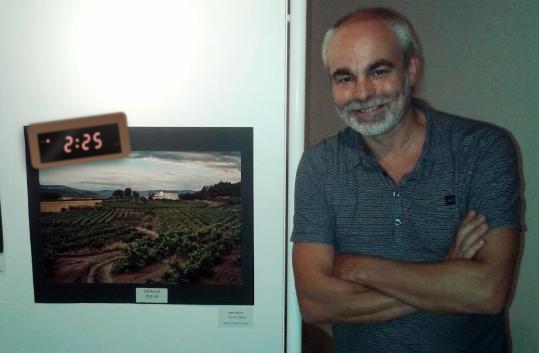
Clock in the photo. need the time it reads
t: 2:25
